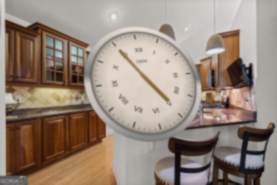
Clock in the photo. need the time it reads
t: 4:55
